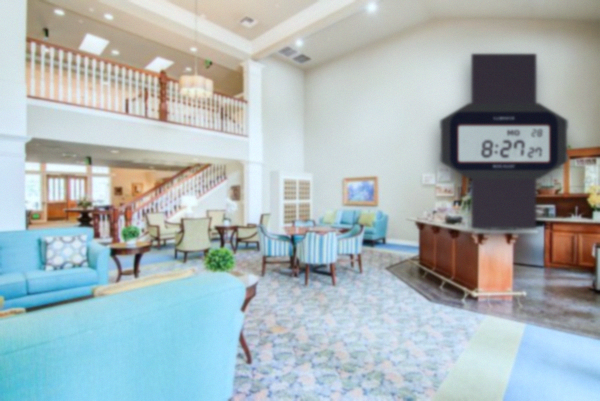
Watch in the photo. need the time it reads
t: 8:27
